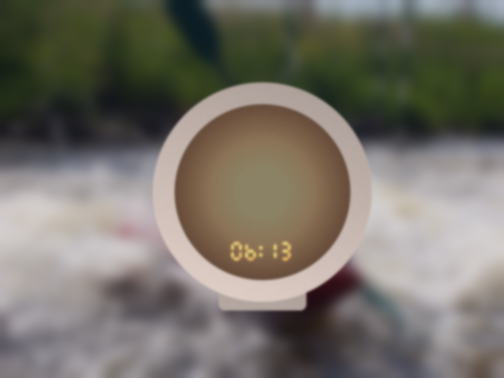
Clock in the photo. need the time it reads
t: 6:13
